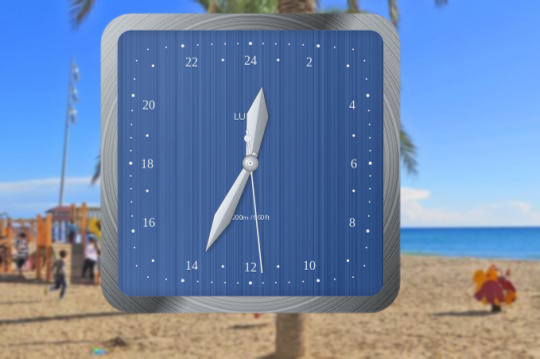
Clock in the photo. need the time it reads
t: 0:34:29
